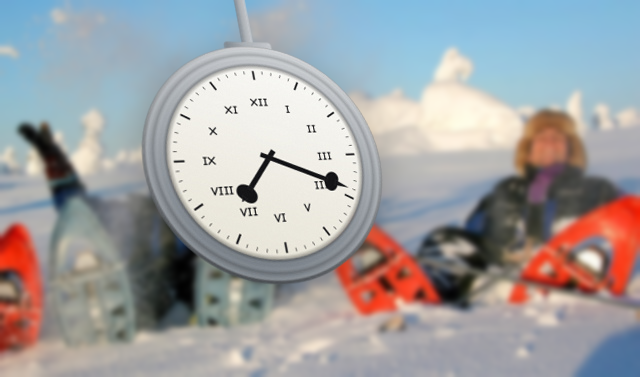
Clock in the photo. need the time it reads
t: 7:19
